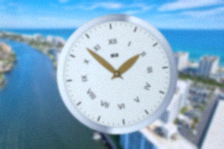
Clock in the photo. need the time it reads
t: 1:53
